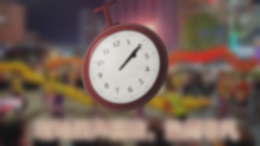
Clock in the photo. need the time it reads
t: 2:10
